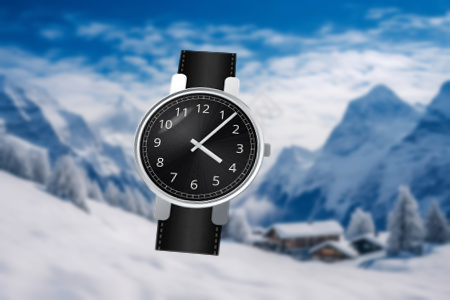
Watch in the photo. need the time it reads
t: 4:07
